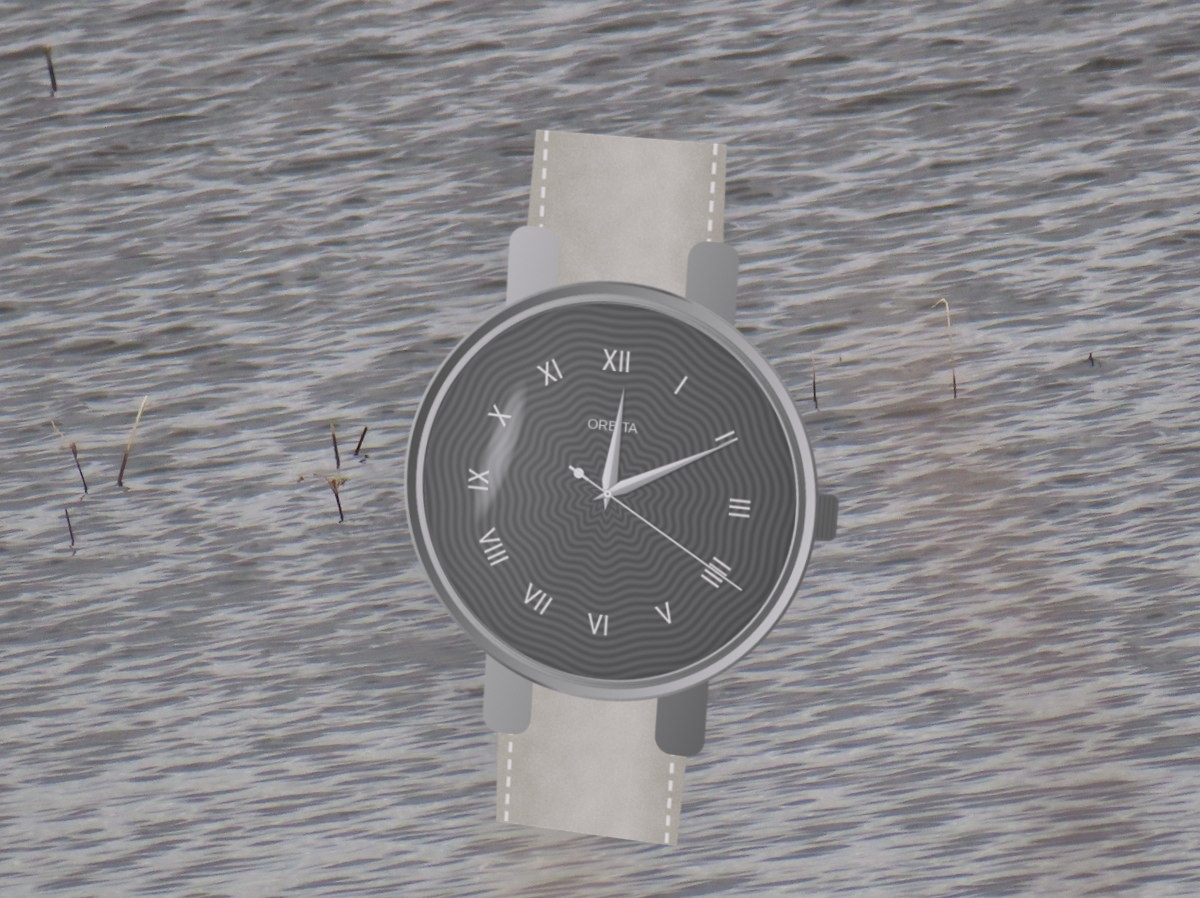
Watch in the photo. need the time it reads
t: 12:10:20
